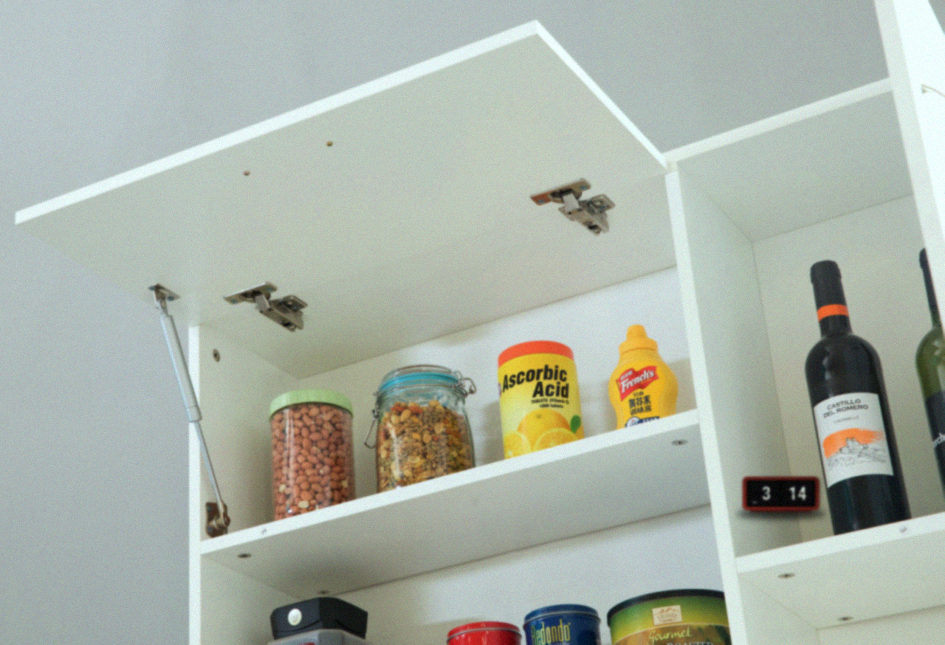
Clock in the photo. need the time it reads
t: 3:14
